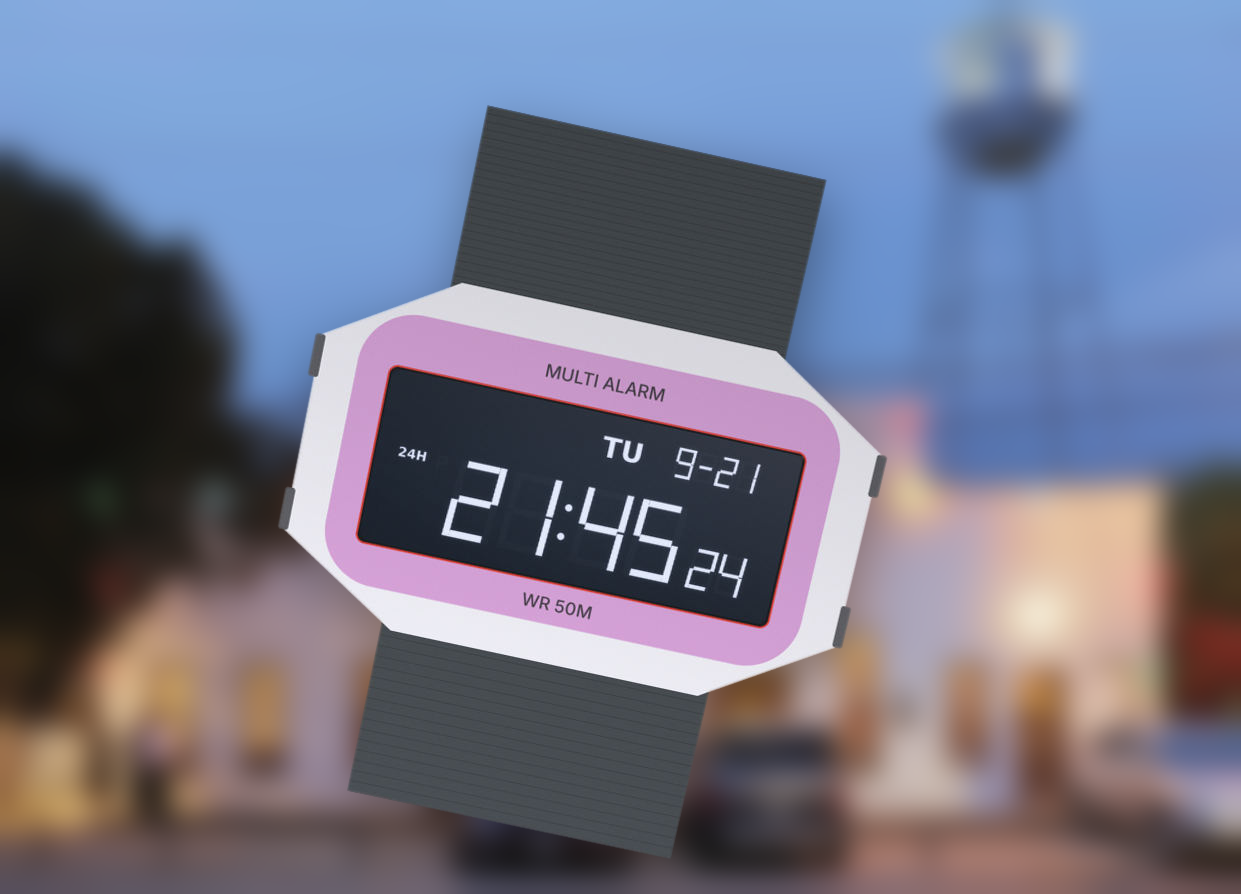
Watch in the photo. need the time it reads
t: 21:45:24
